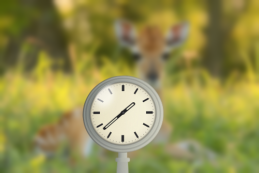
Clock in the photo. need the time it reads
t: 1:38
